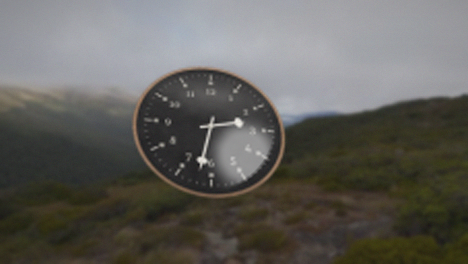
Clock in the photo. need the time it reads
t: 2:32
